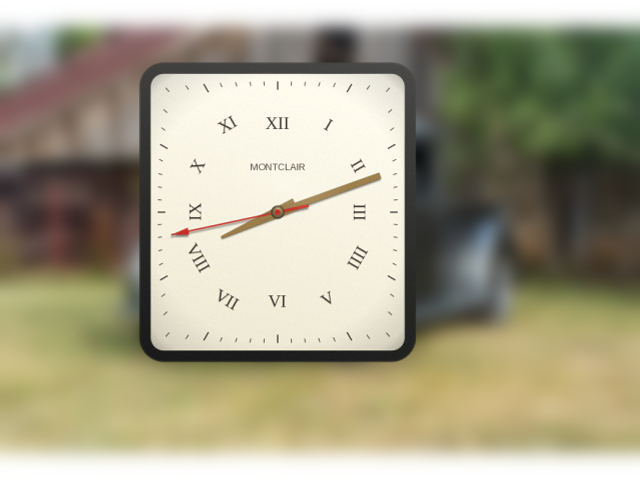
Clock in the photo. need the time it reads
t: 8:11:43
